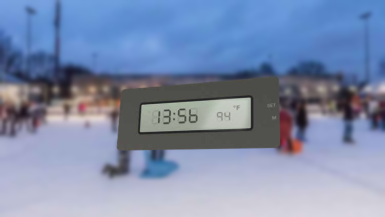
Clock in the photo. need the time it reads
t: 13:56
